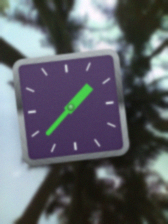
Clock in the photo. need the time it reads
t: 1:38
